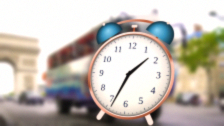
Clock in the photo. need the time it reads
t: 1:34
